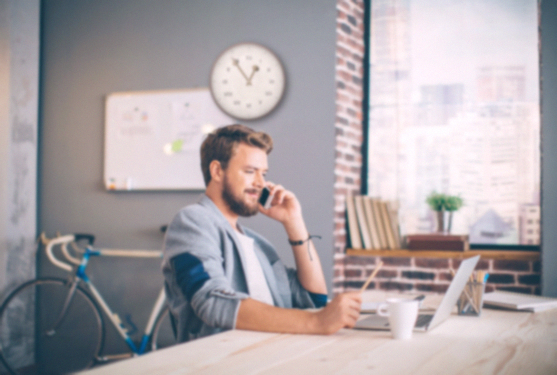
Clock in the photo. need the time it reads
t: 12:54
